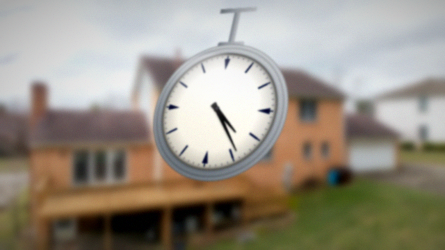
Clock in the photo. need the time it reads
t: 4:24
